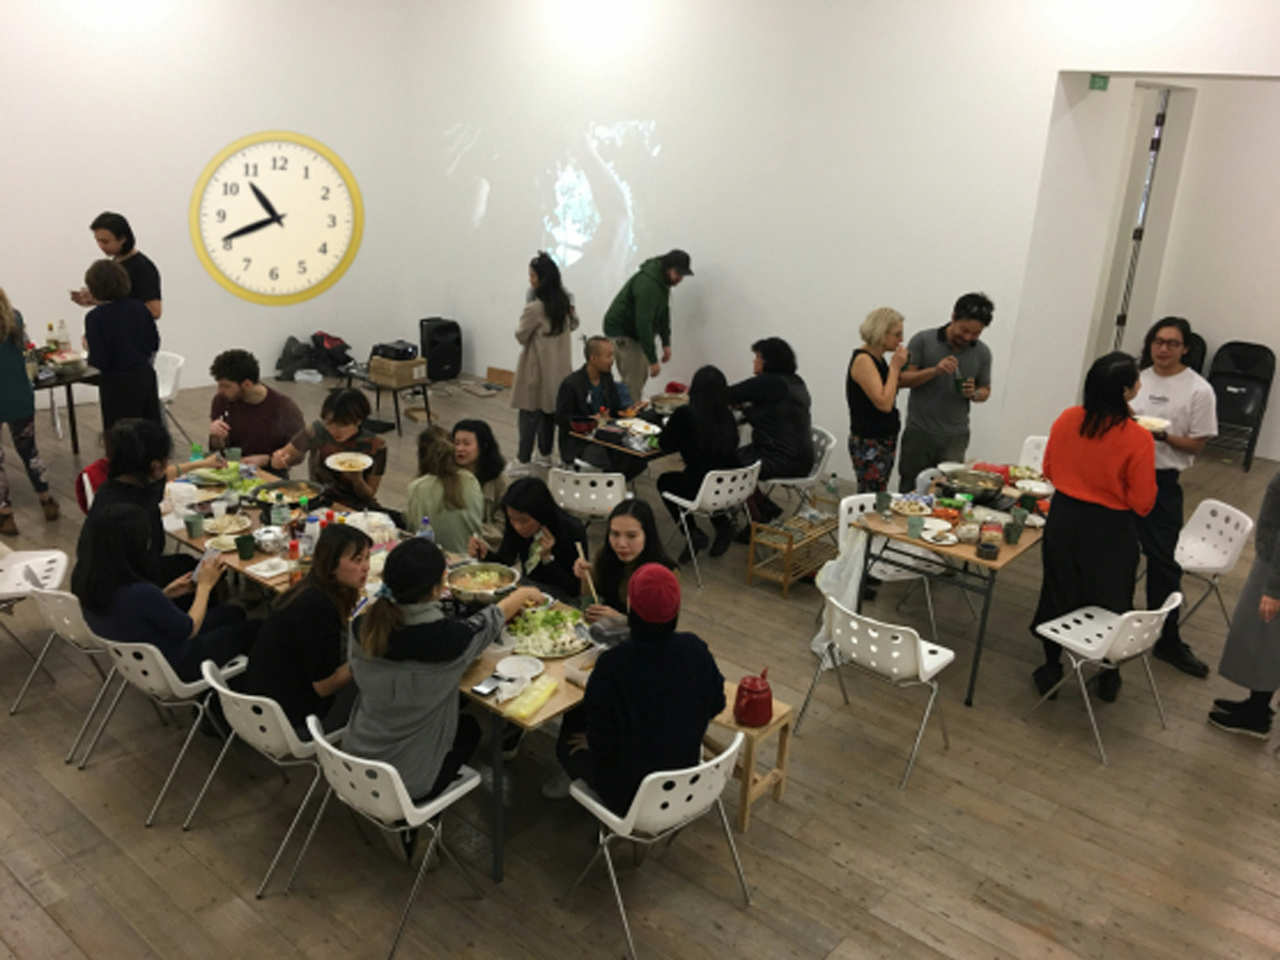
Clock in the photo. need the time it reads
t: 10:41
